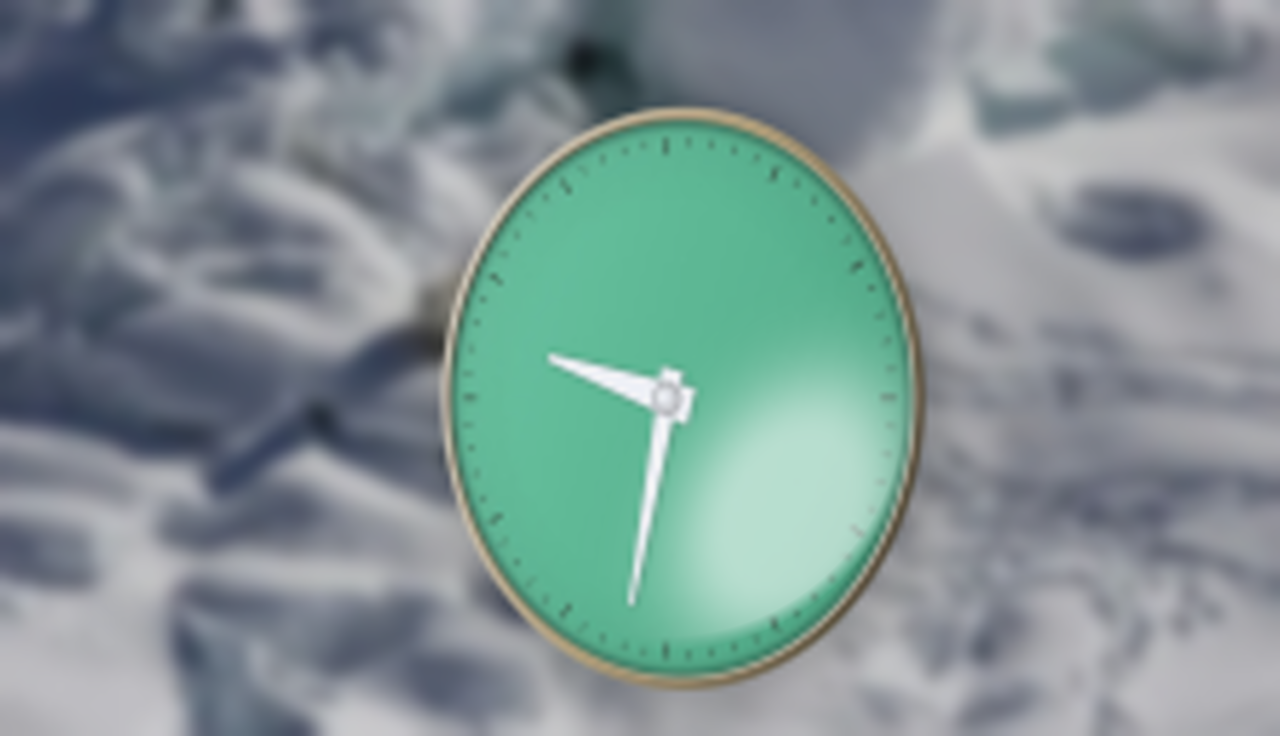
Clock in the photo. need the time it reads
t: 9:32
